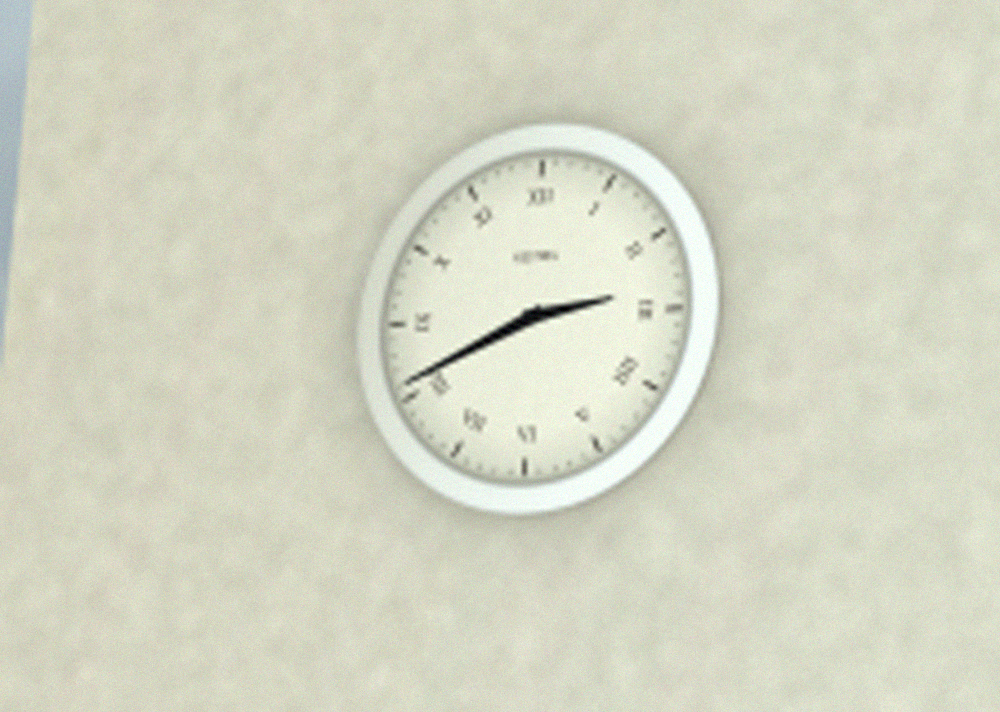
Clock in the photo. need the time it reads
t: 2:41
